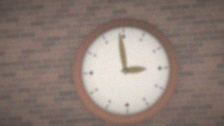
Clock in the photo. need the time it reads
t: 2:59
